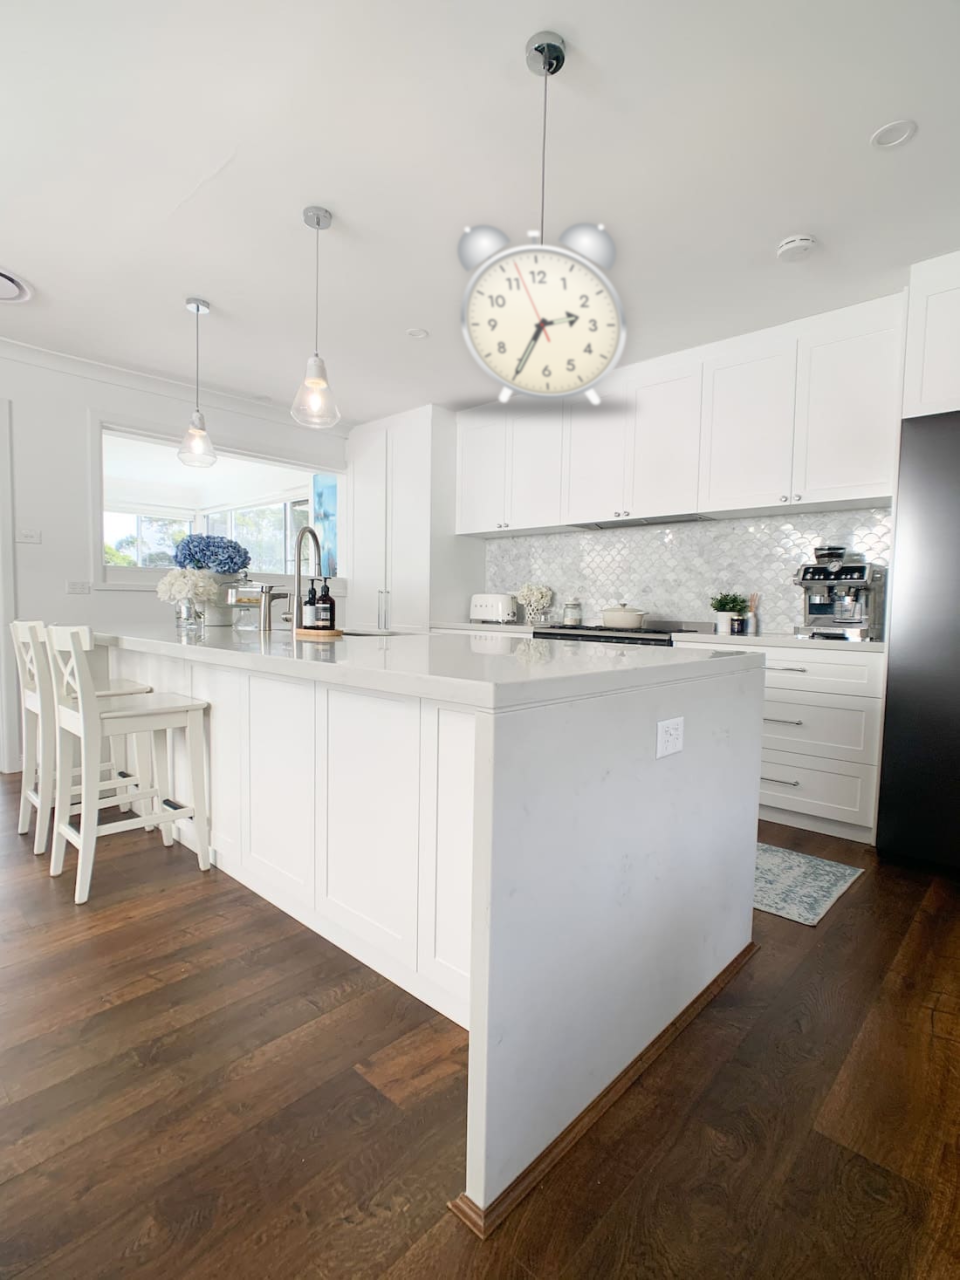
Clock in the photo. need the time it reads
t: 2:34:57
